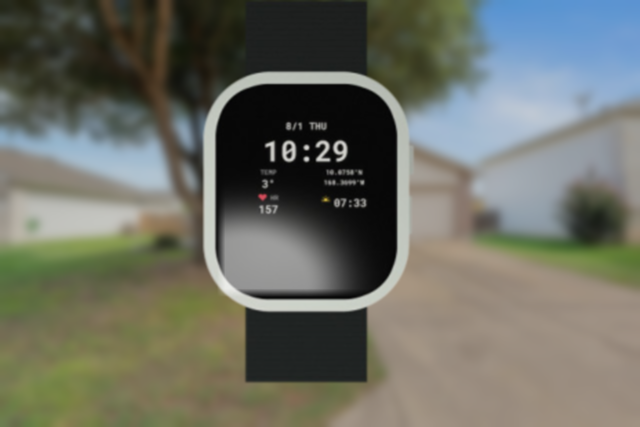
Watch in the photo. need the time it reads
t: 10:29
